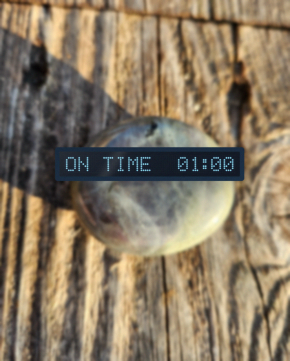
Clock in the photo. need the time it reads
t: 1:00
